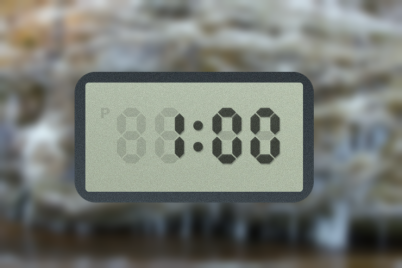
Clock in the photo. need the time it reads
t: 1:00
